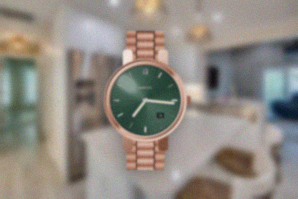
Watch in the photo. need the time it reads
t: 7:16
